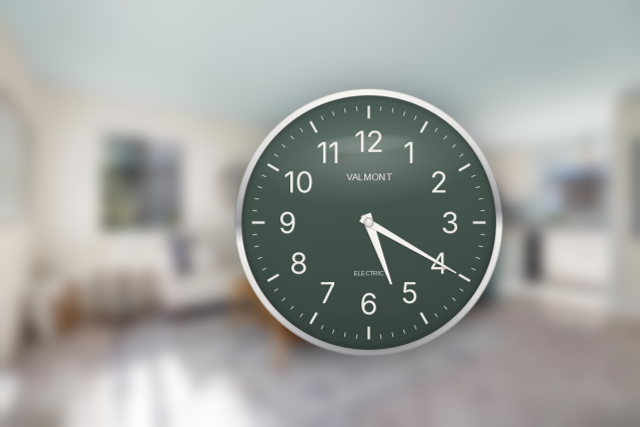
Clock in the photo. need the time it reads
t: 5:20
